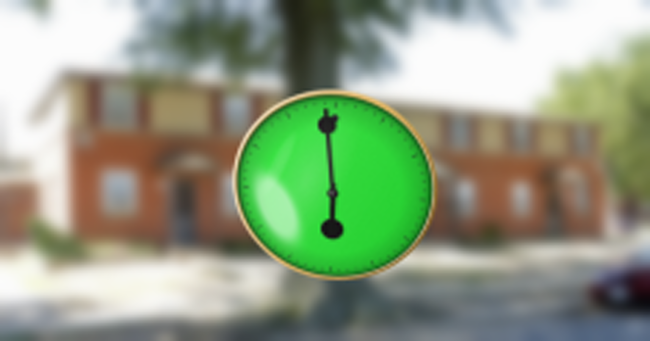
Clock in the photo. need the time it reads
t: 5:59
